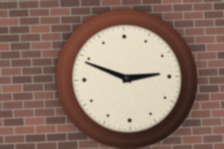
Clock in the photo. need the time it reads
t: 2:49
